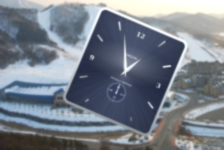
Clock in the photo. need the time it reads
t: 12:56
